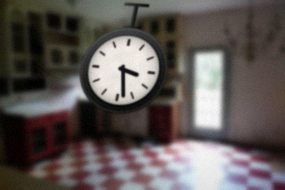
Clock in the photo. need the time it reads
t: 3:28
